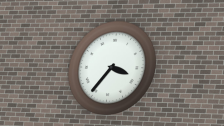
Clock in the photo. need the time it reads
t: 3:36
